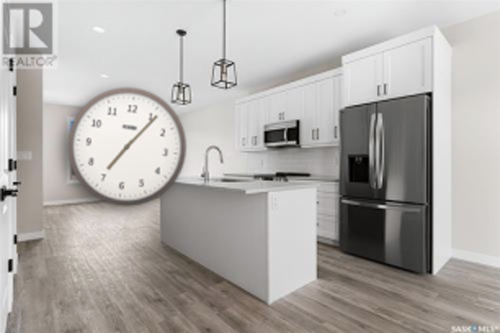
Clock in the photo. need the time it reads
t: 7:06
